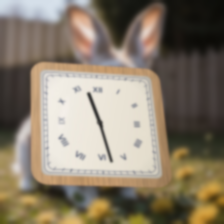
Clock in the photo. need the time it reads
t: 11:28
